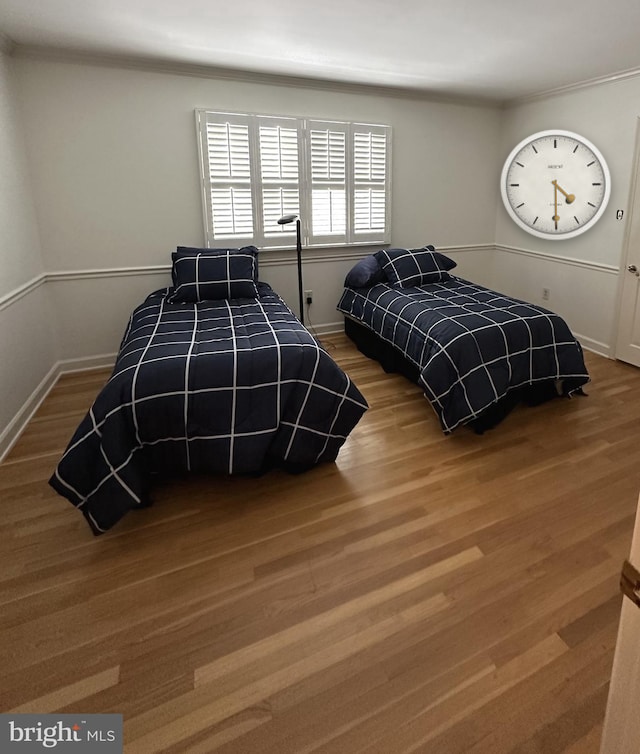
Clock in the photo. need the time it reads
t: 4:30
